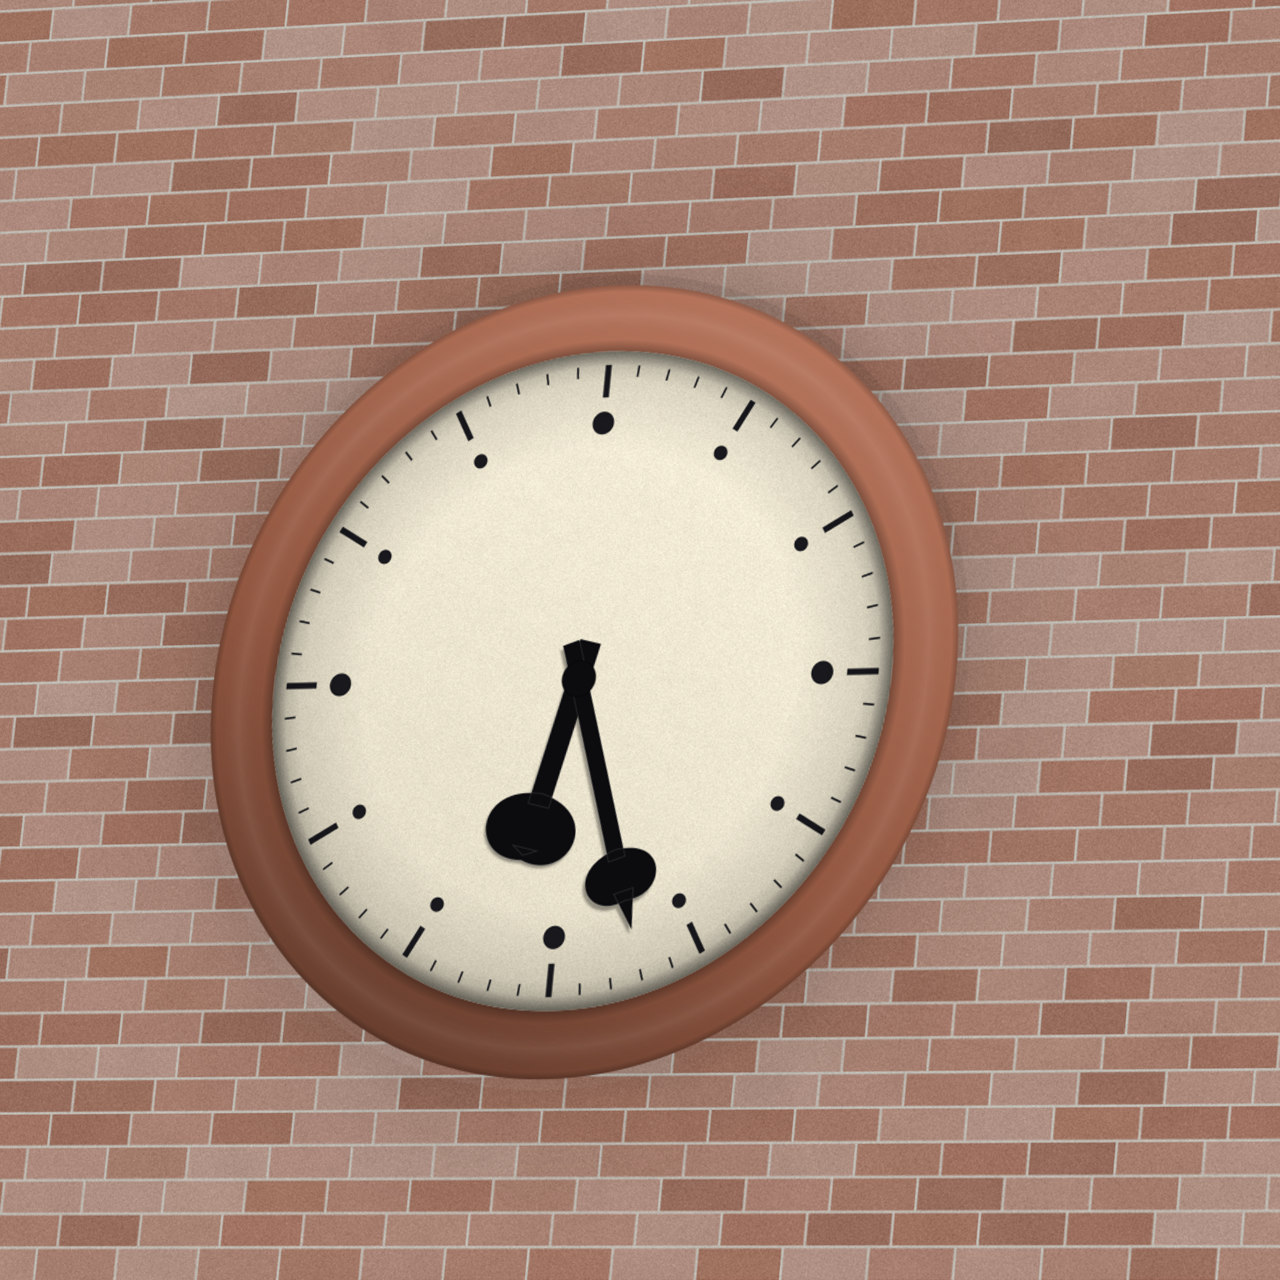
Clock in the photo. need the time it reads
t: 6:27
